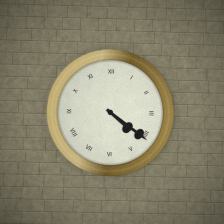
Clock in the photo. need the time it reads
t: 4:21
